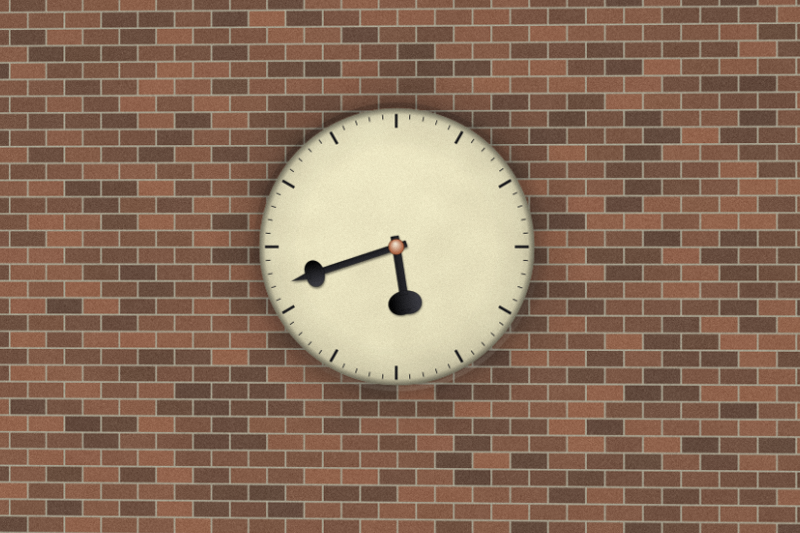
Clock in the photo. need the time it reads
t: 5:42
